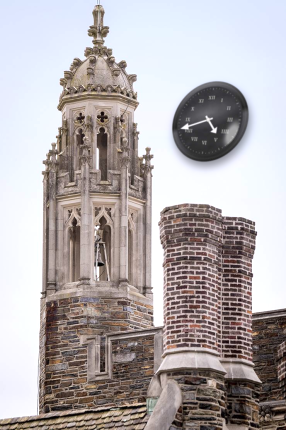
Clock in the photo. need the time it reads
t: 4:42
